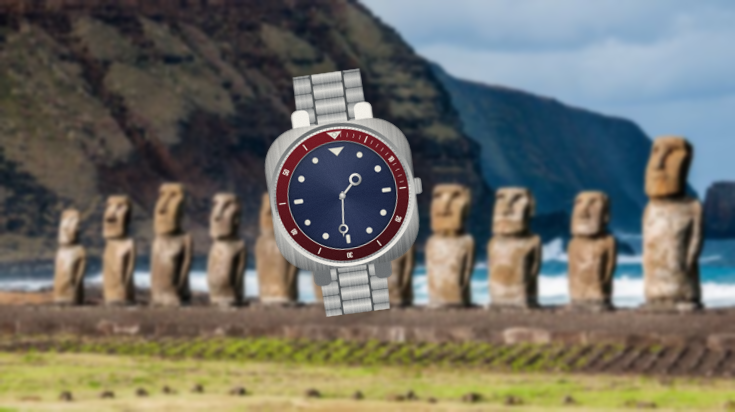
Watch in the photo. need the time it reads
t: 1:31
